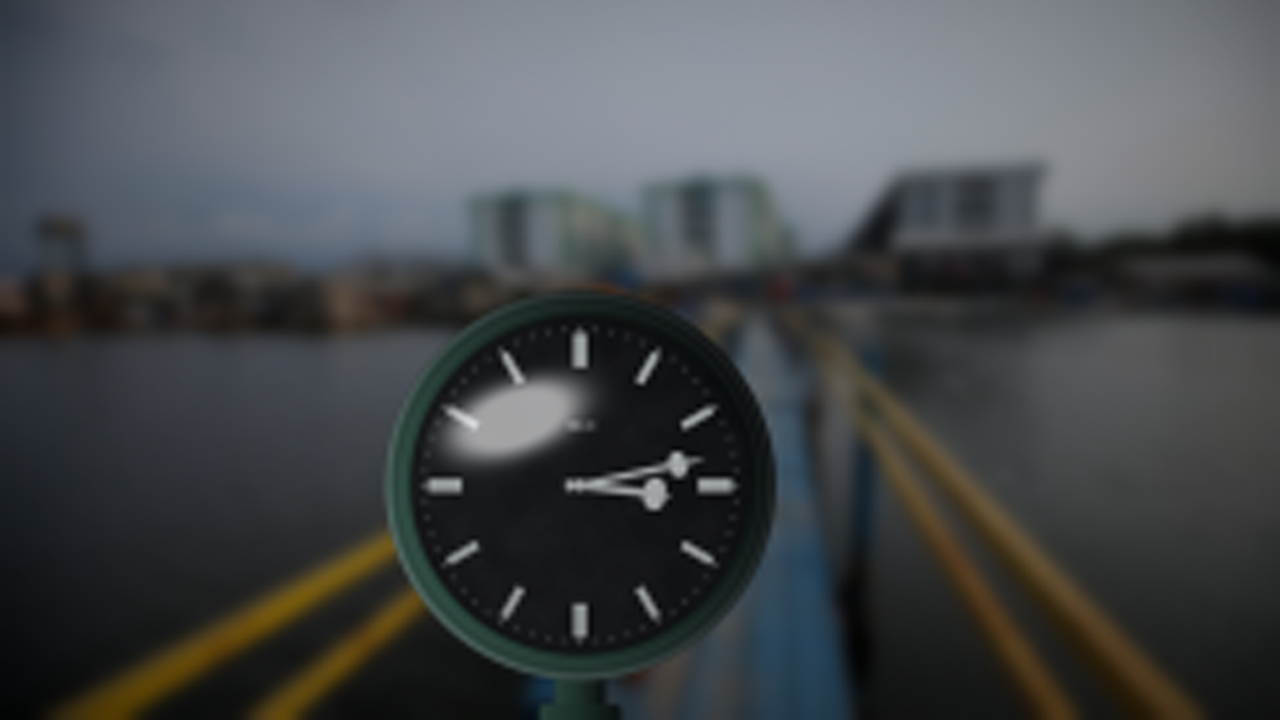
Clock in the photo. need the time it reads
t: 3:13
